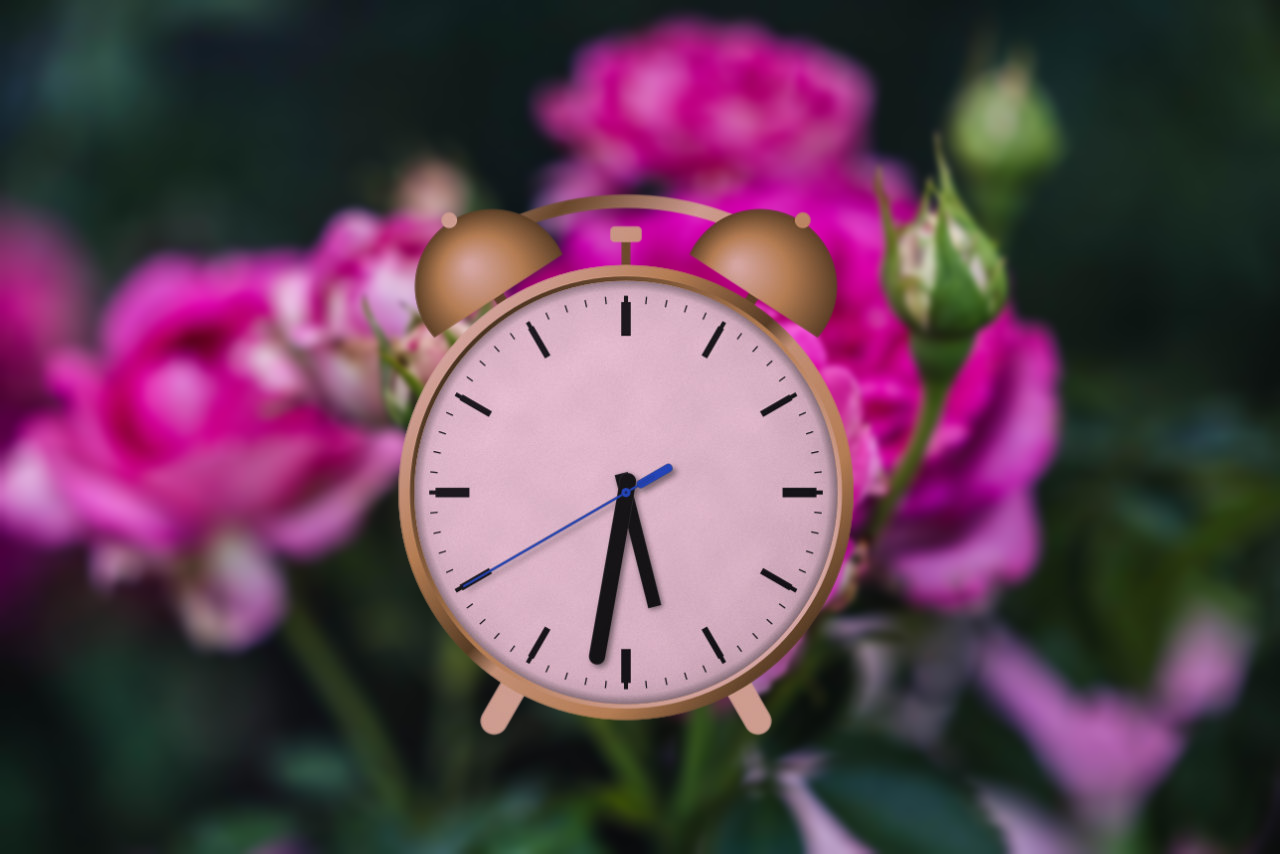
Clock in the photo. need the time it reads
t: 5:31:40
